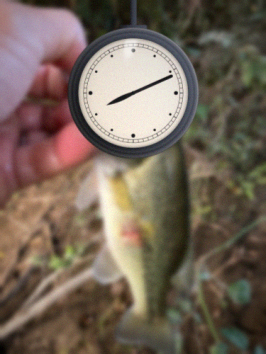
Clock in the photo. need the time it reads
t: 8:11
